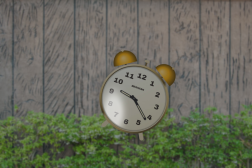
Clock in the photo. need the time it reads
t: 9:22
